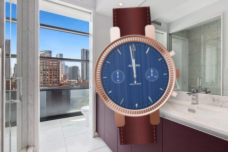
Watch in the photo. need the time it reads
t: 11:59
